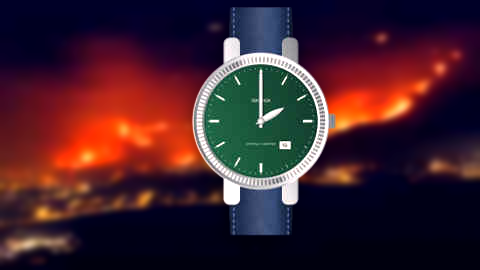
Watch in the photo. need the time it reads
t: 2:00
